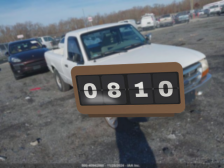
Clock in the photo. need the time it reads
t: 8:10
